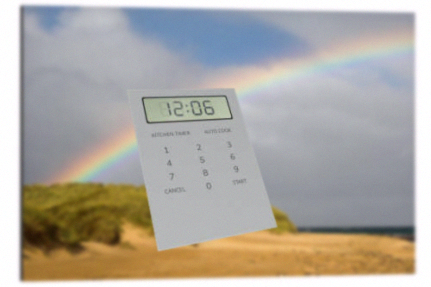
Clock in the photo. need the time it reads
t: 12:06
